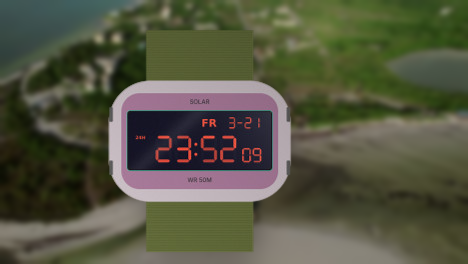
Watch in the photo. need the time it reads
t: 23:52:09
